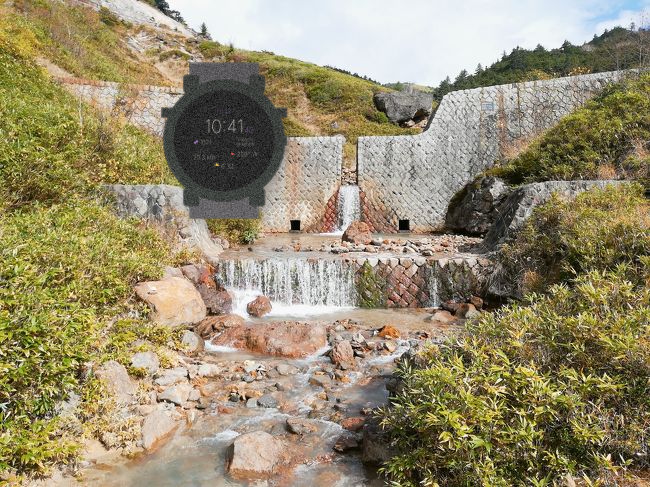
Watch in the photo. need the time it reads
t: 10:41
